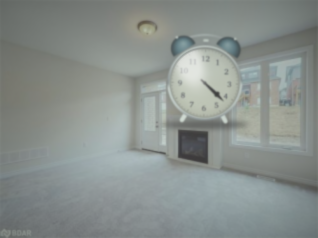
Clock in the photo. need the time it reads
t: 4:22
